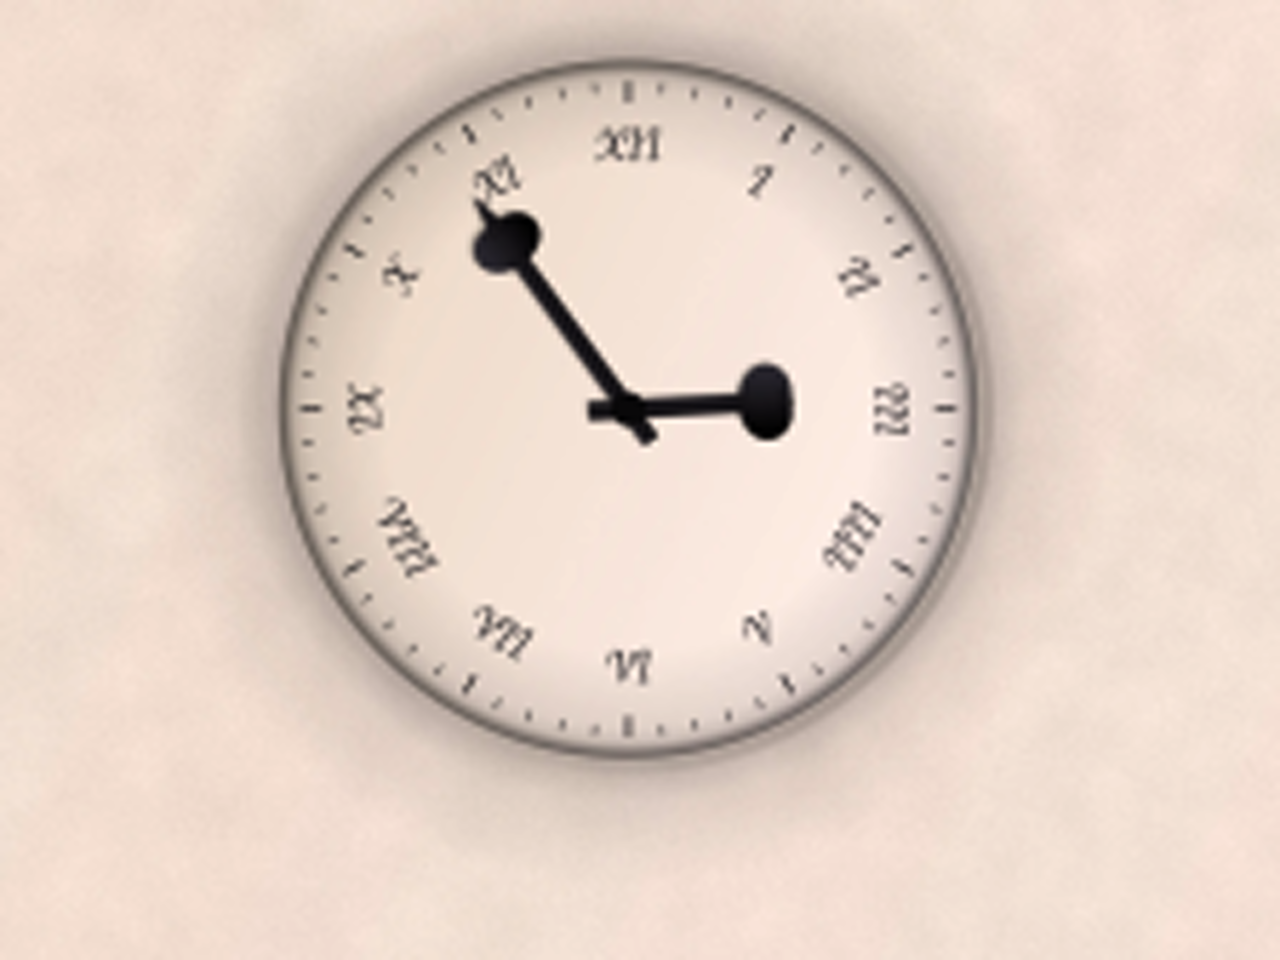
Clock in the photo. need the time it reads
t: 2:54
